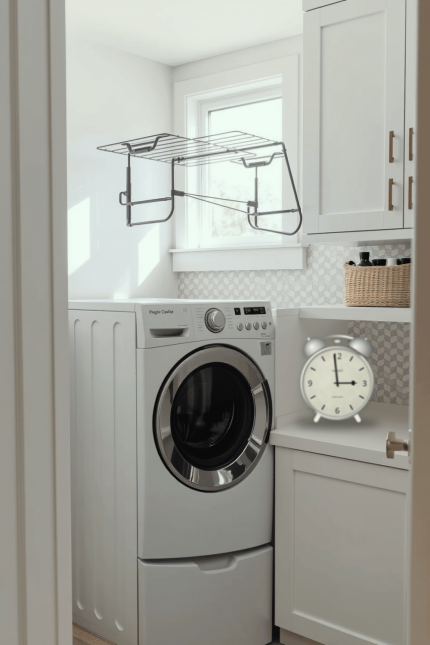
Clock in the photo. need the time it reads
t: 2:59
